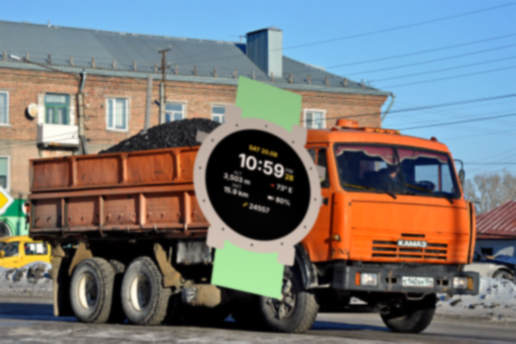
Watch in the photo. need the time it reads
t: 10:59
